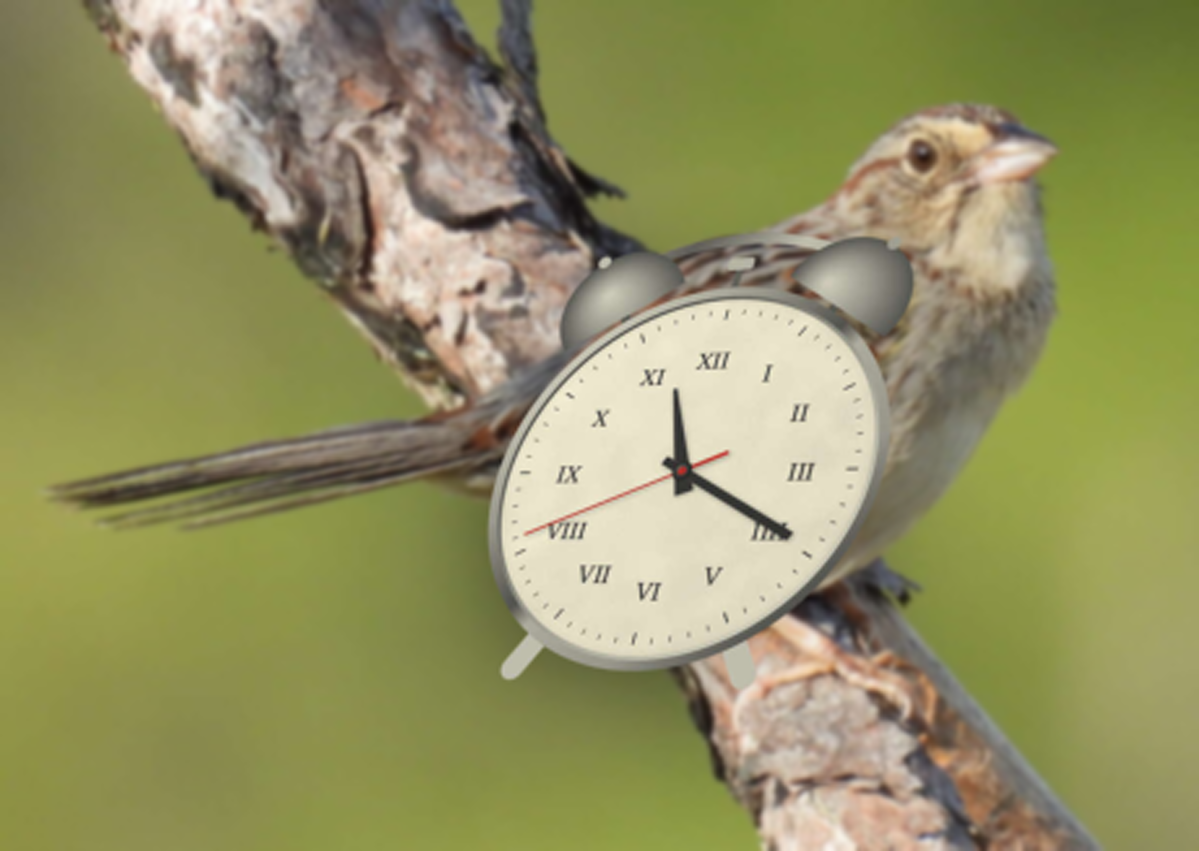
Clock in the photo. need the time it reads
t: 11:19:41
